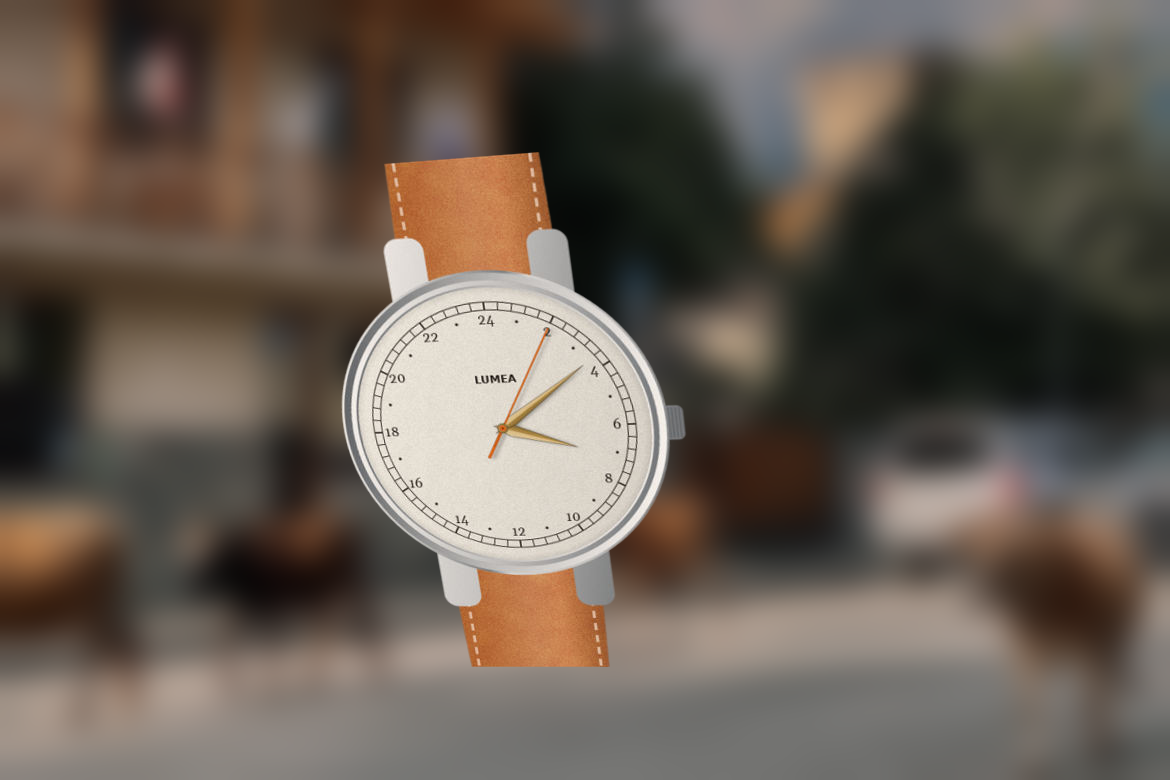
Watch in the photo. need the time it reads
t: 7:09:05
